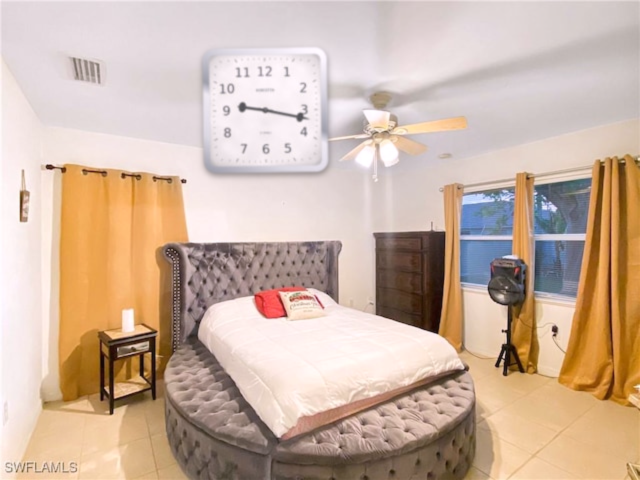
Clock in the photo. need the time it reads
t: 9:17
